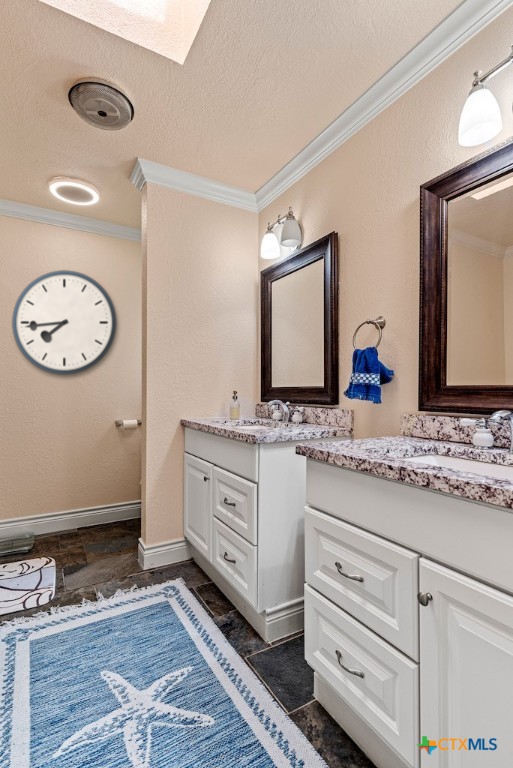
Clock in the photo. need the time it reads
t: 7:44
